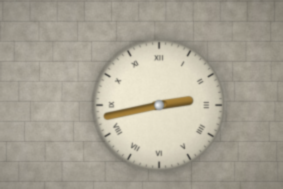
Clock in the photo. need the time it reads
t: 2:43
